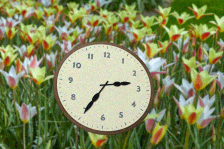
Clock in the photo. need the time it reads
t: 2:35
